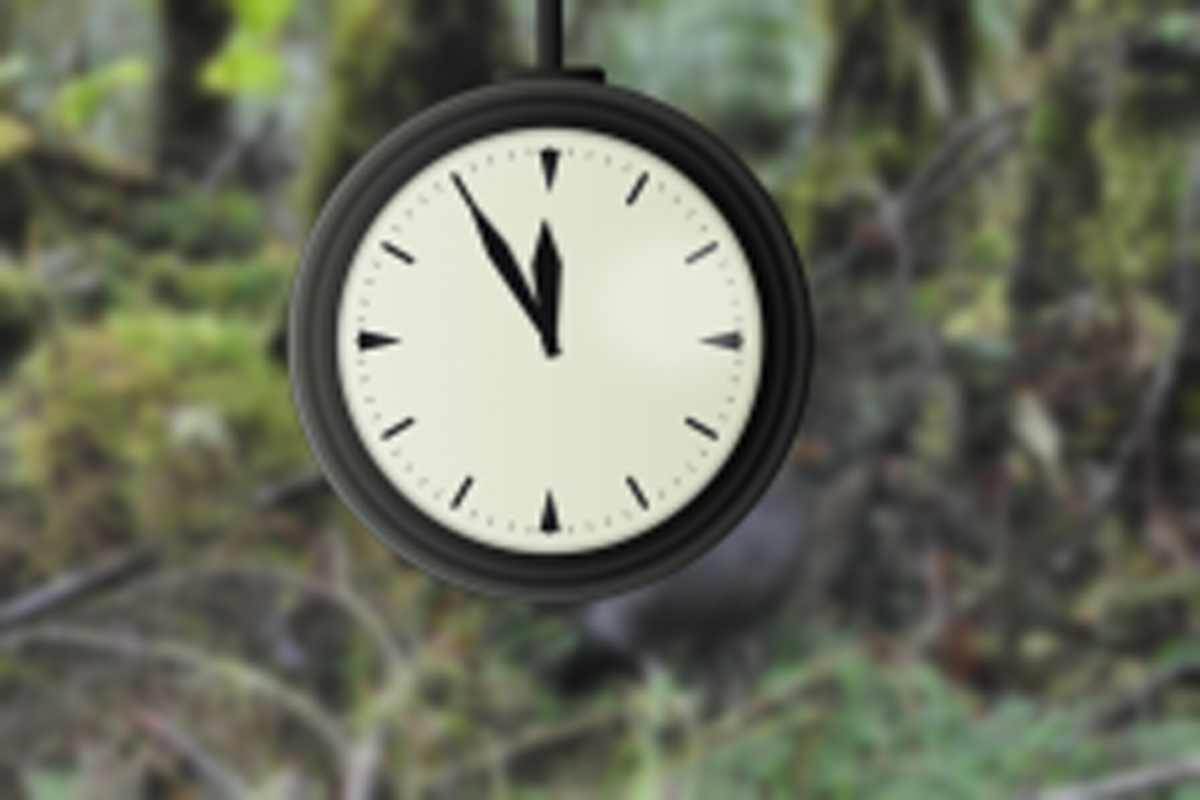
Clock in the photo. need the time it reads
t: 11:55
